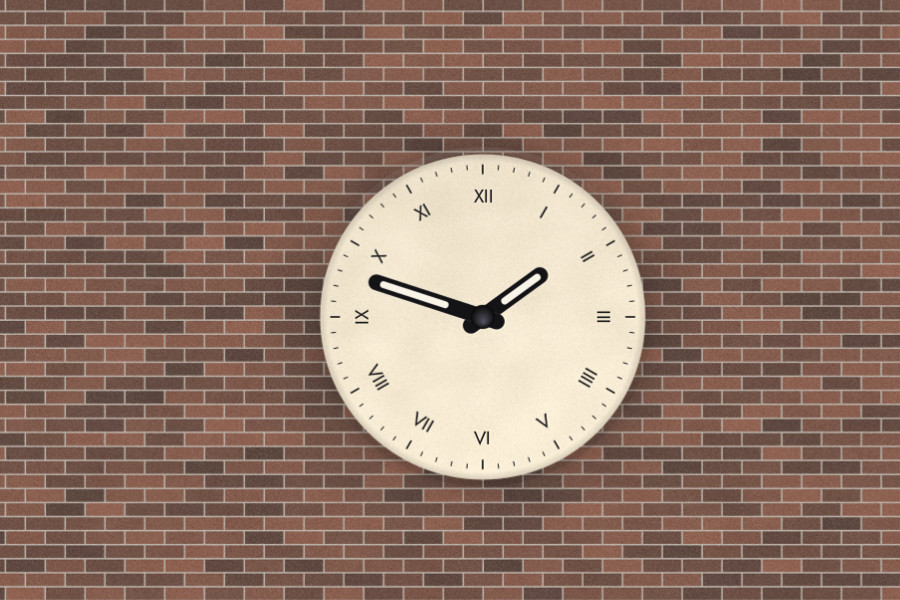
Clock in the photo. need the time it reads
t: 1:48
